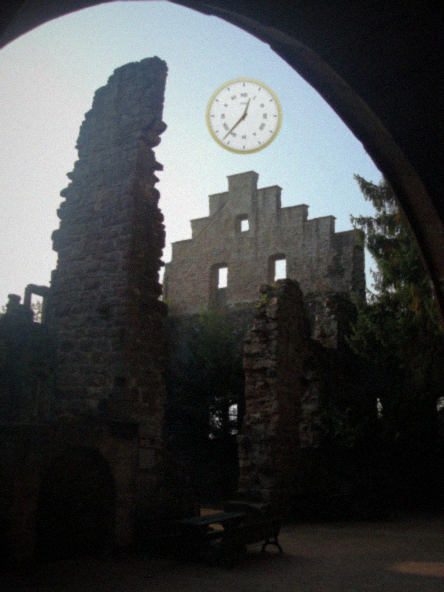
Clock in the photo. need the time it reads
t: 12:37
